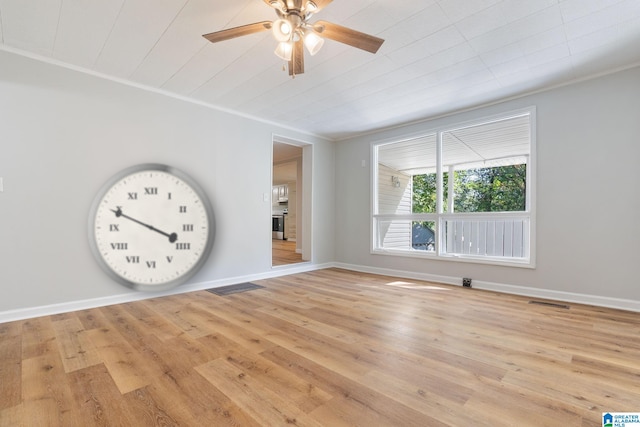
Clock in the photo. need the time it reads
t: 3:49
